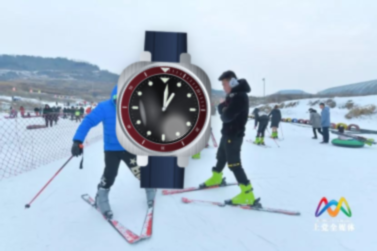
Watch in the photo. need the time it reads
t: 1:01
